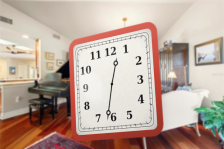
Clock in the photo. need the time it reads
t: 12:32
